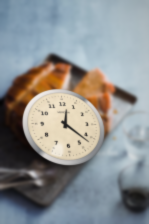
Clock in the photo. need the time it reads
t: 12:22
